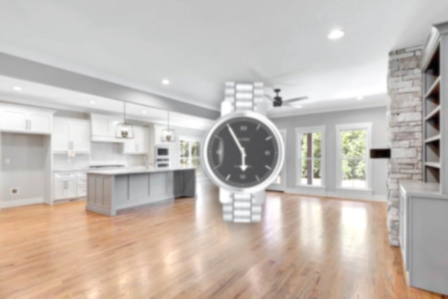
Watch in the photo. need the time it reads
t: 5:55
